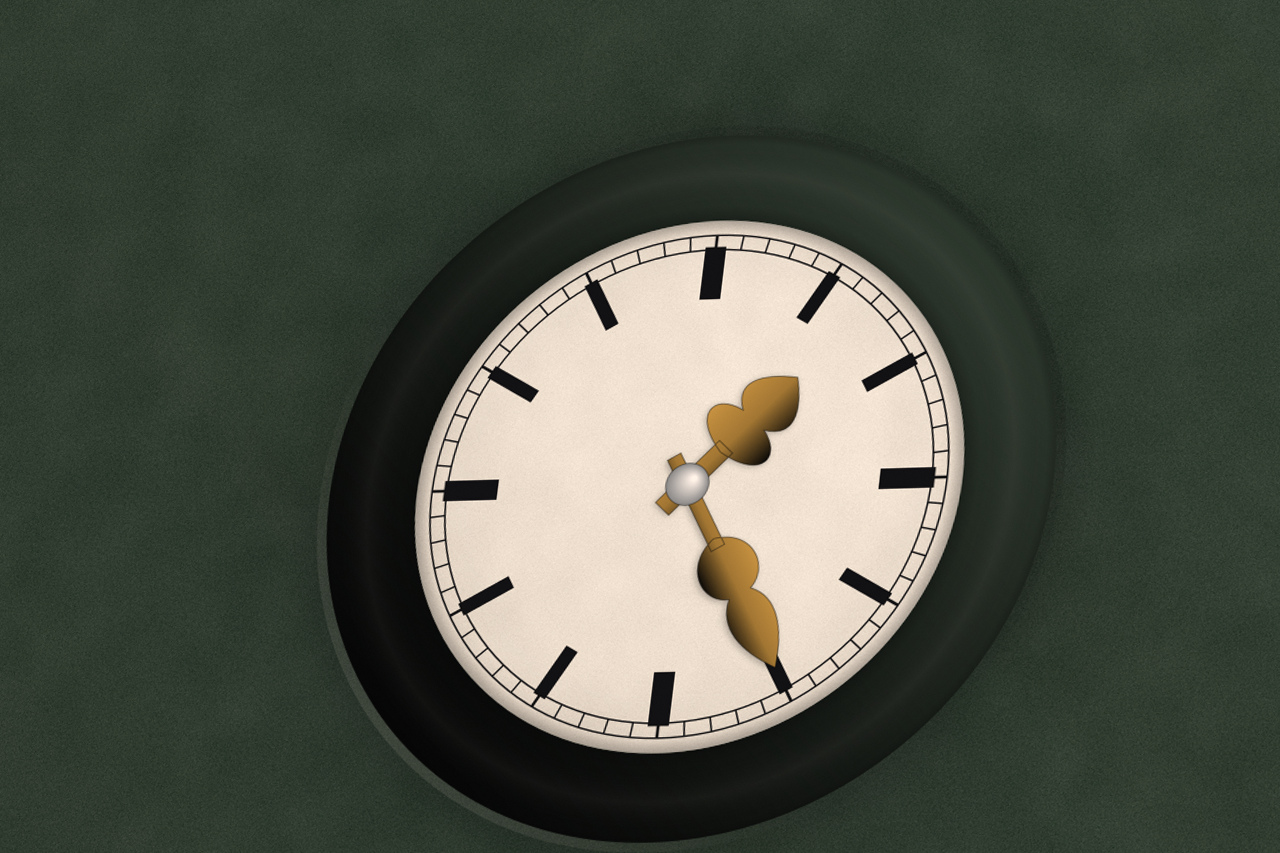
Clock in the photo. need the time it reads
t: 1:25
